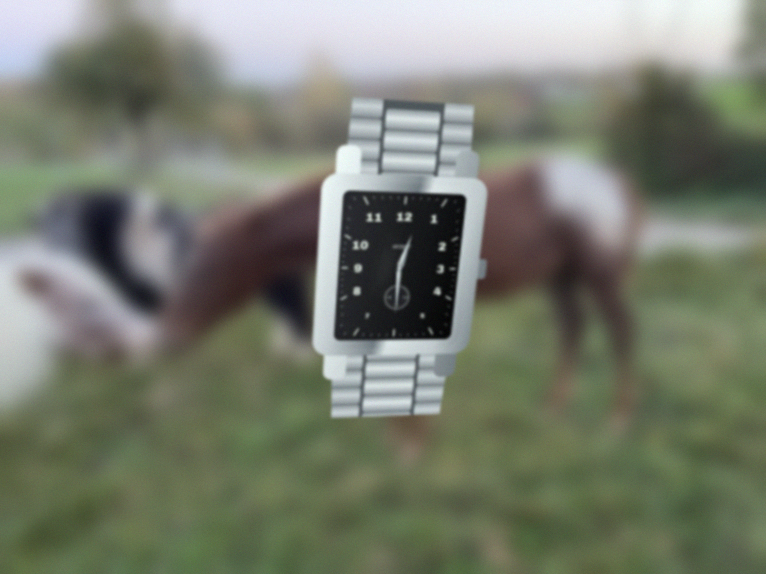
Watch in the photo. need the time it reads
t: 12:30
